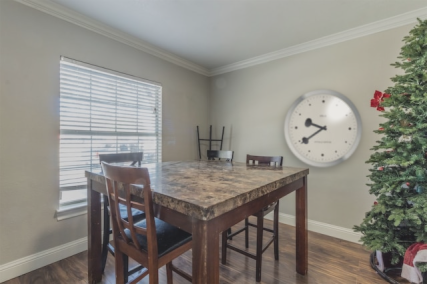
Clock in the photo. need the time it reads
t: 9:39
